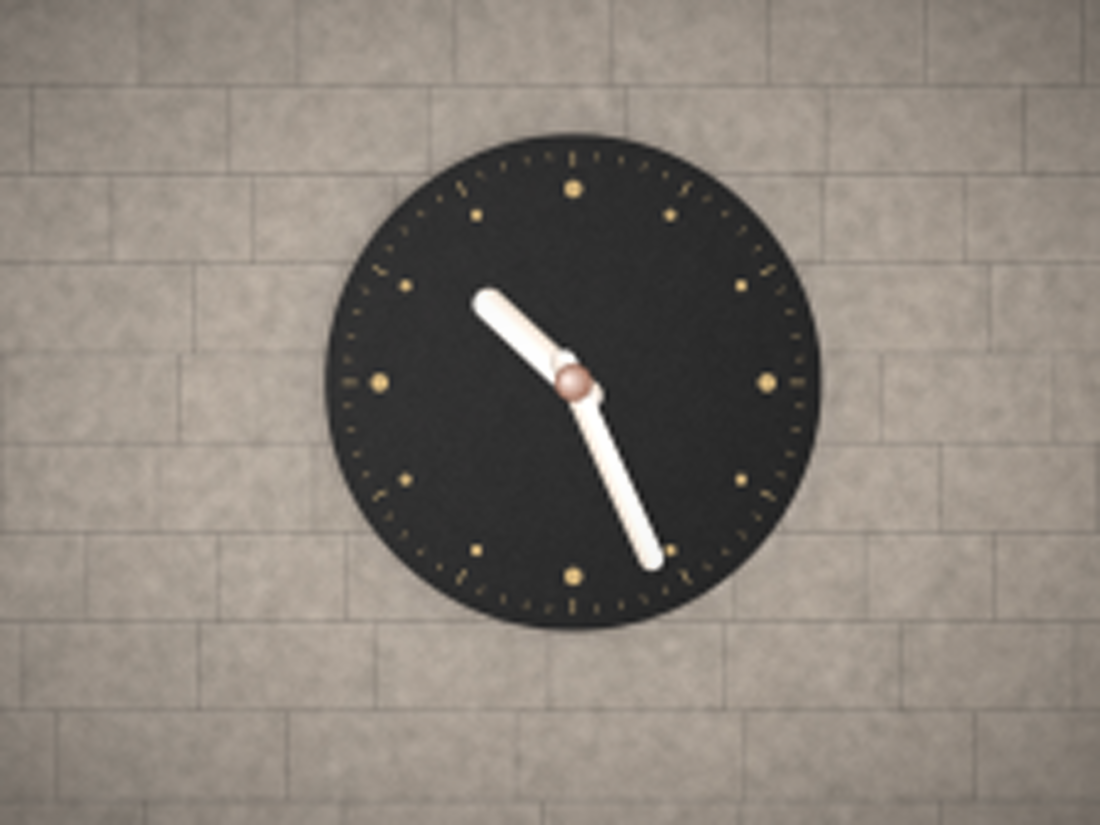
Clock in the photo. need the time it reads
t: 10:26
